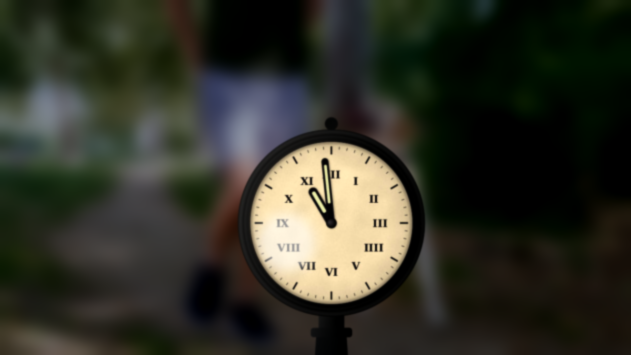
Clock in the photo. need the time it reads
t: 10:59
